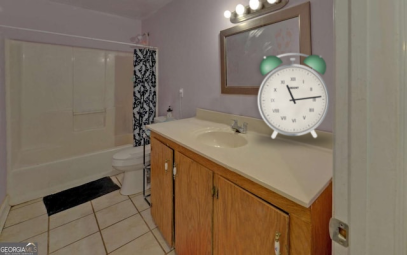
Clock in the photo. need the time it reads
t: 11:14
